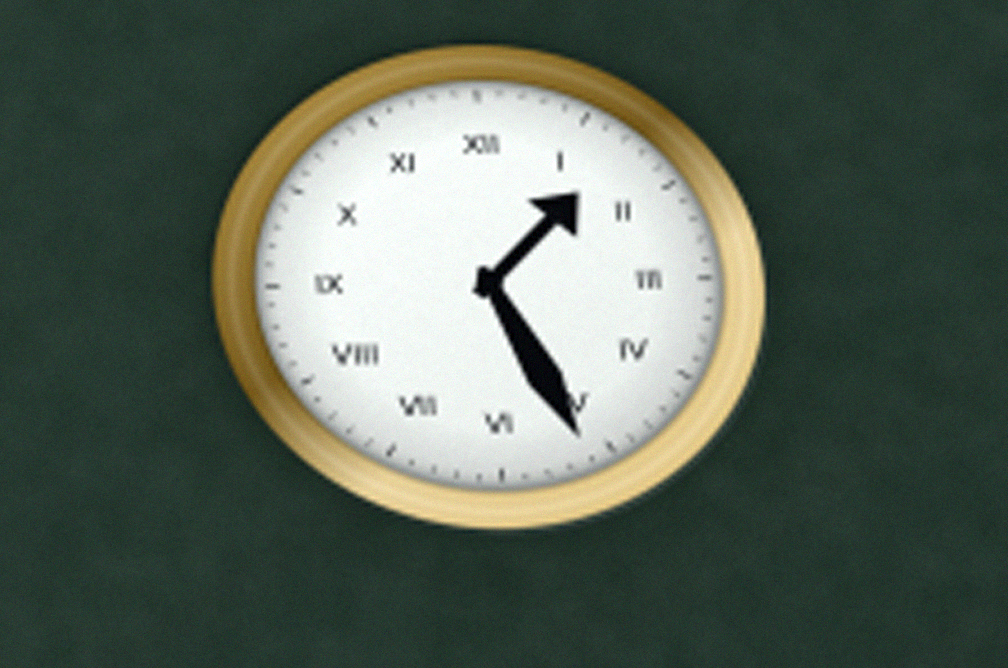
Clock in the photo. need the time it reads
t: 1:26
